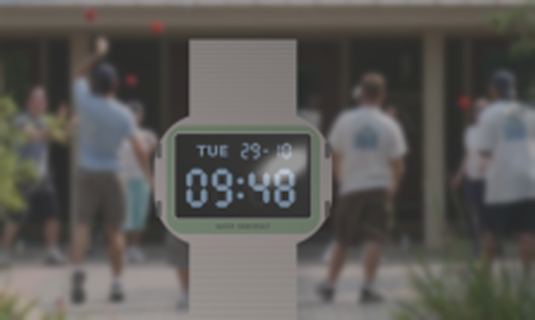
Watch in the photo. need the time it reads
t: 9:48
